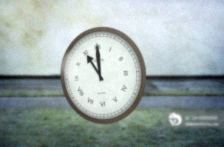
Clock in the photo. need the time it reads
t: 11:00
